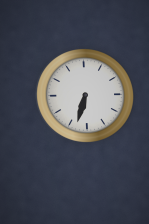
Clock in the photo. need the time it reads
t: 6:33
